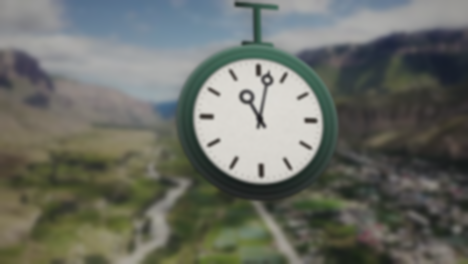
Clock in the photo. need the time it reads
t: 11:02
